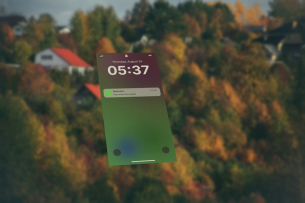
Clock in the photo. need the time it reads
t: 5:37
